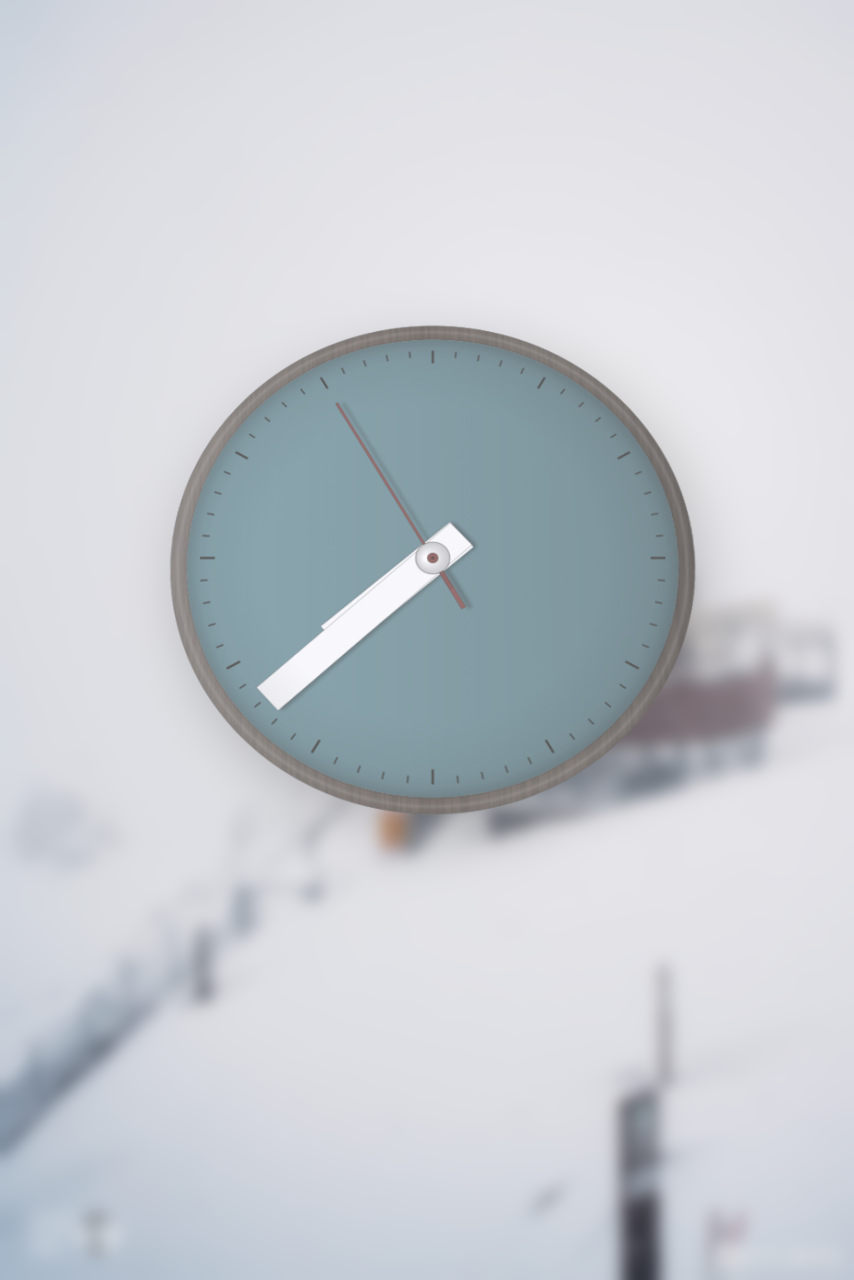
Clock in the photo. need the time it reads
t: 7:37:55
